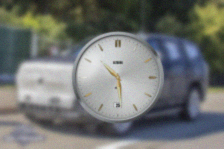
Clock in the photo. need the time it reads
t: 10:29
